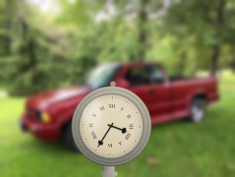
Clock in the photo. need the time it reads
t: 3:35
